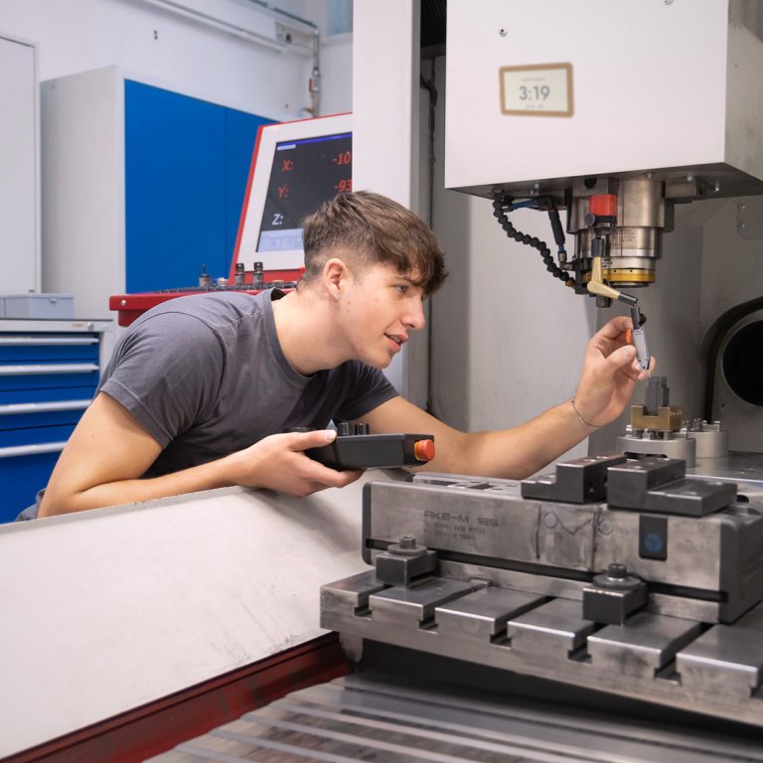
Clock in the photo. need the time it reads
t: 3:19
